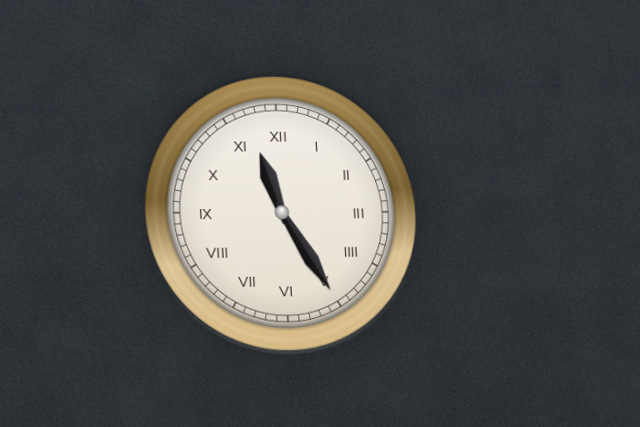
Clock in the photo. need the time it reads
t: 11:25
